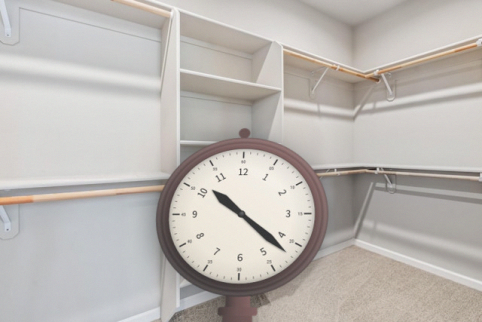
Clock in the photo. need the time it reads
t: 10:22
